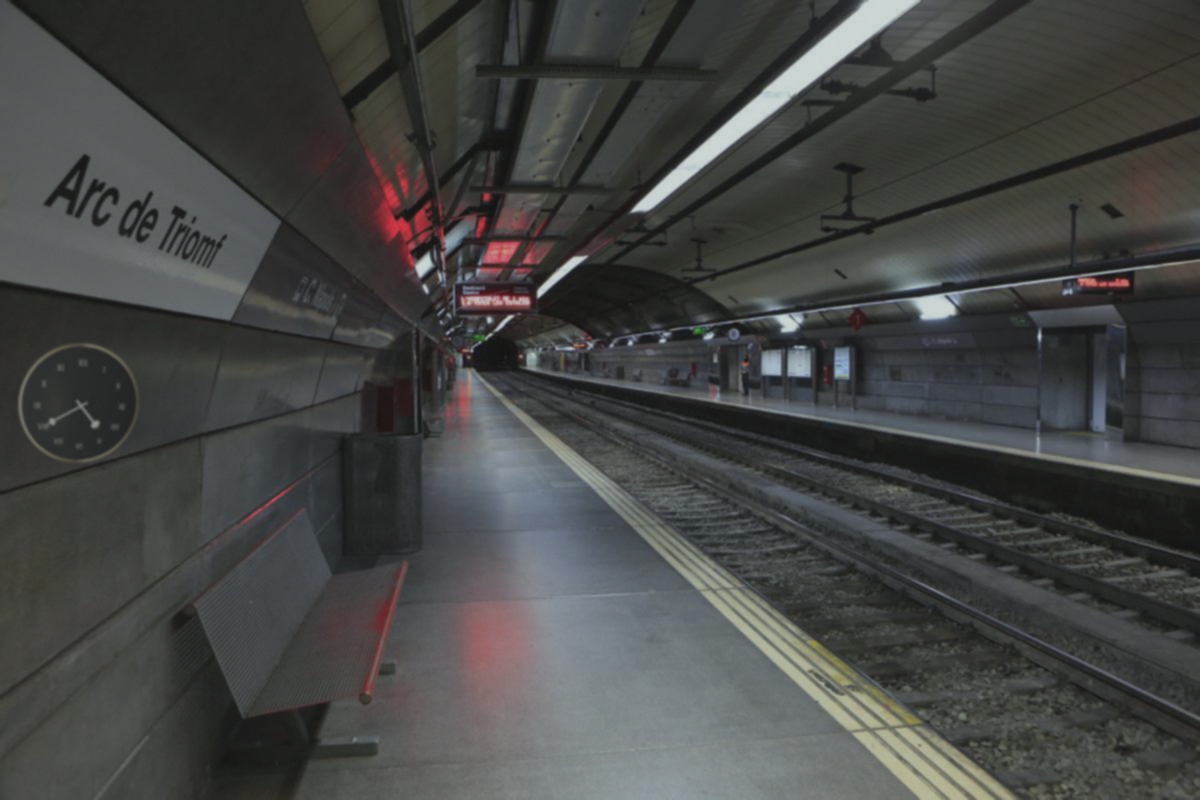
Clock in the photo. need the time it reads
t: 4:40
